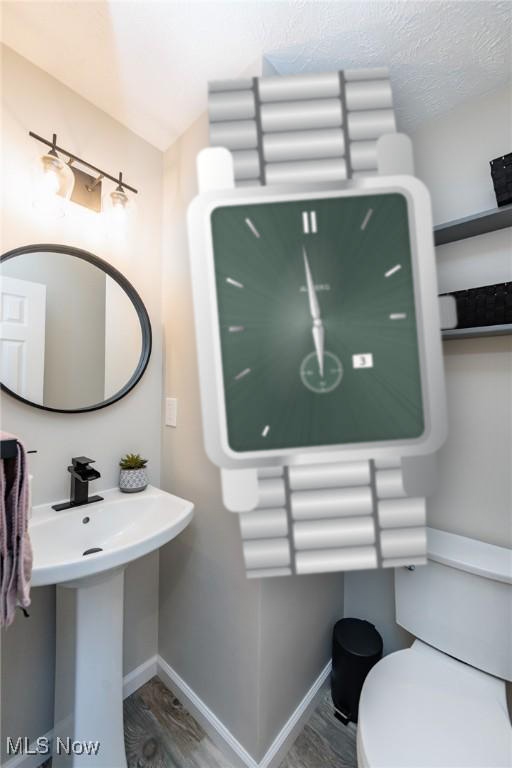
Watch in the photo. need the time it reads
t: 5:59
